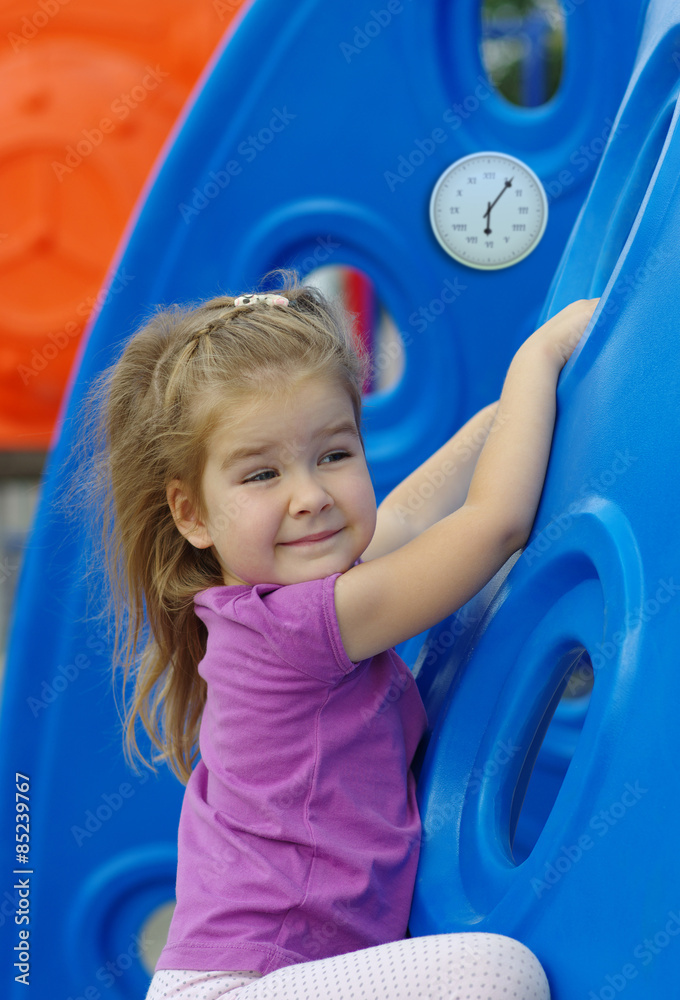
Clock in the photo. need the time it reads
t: 6:06
